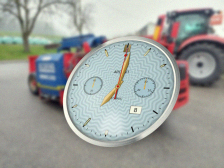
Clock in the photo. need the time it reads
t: 7:01
